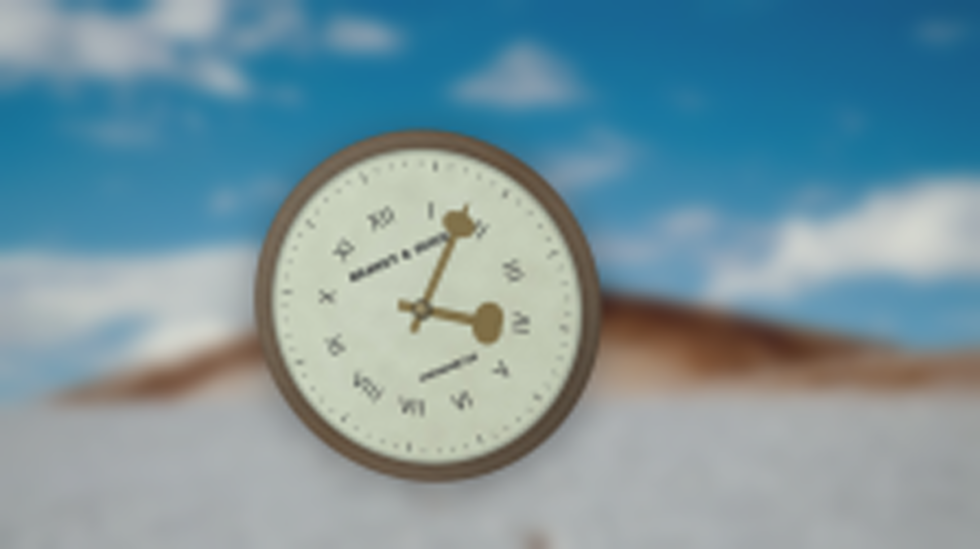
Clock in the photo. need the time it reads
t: 4:08
